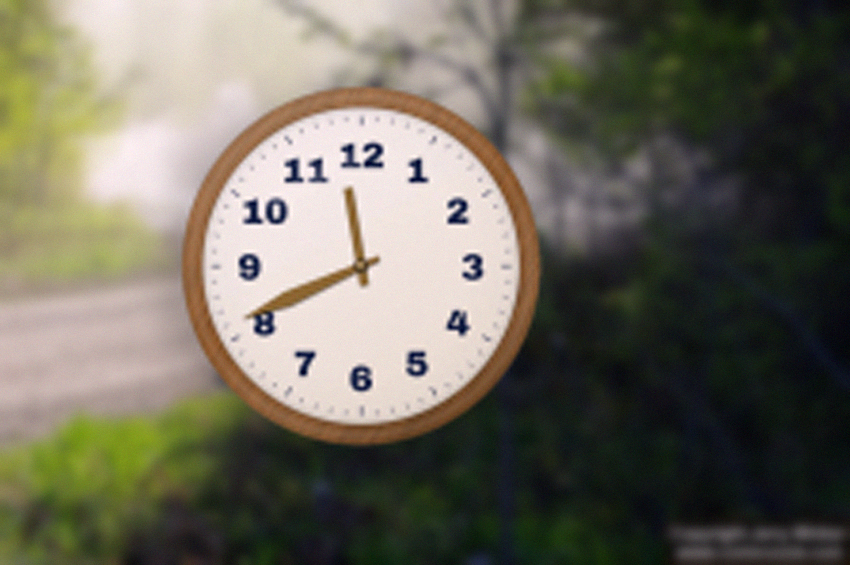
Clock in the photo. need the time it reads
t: 11:41
